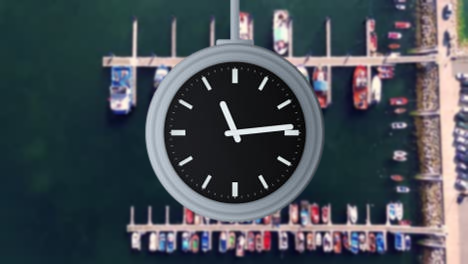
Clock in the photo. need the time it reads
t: 11:14
